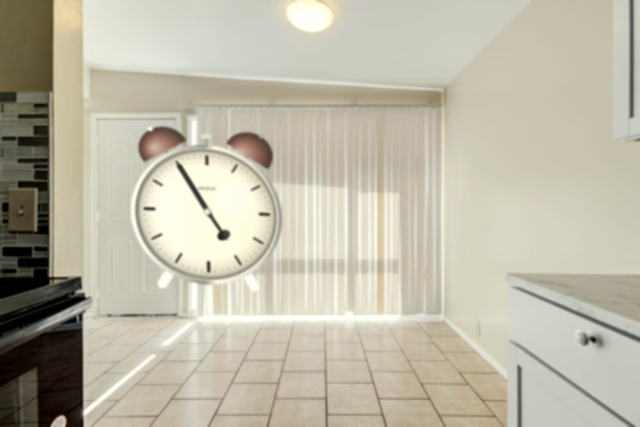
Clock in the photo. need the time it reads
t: 4:55
